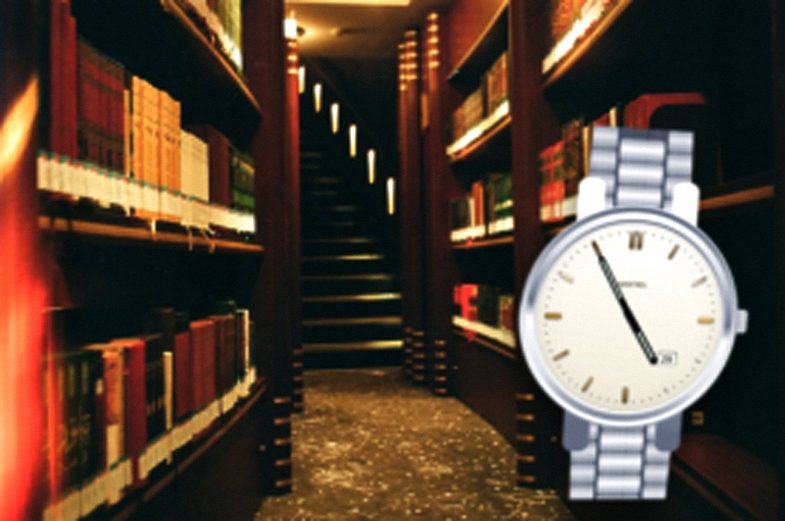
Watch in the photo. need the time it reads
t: 4:55
